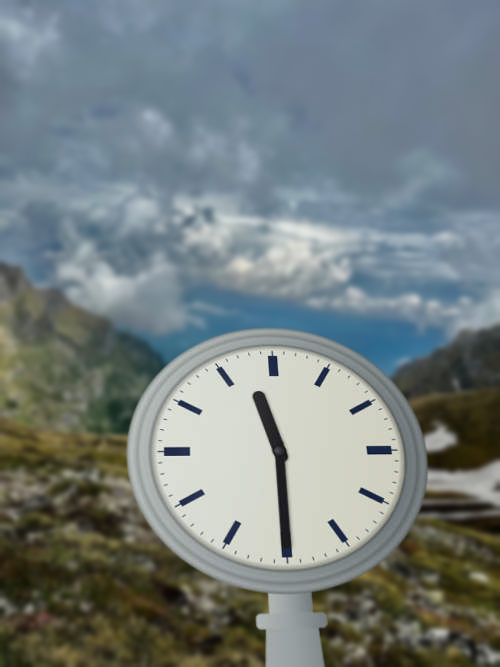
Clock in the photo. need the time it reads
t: 11:30
